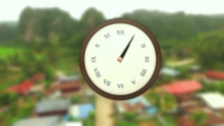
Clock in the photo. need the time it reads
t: 1:05
